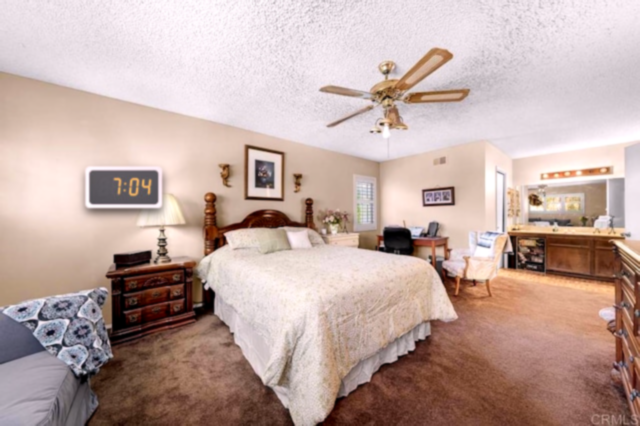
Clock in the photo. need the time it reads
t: 7:04
